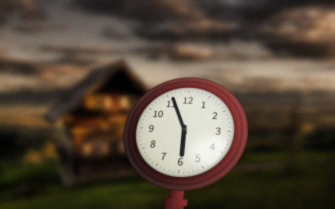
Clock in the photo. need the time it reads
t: 5:56
